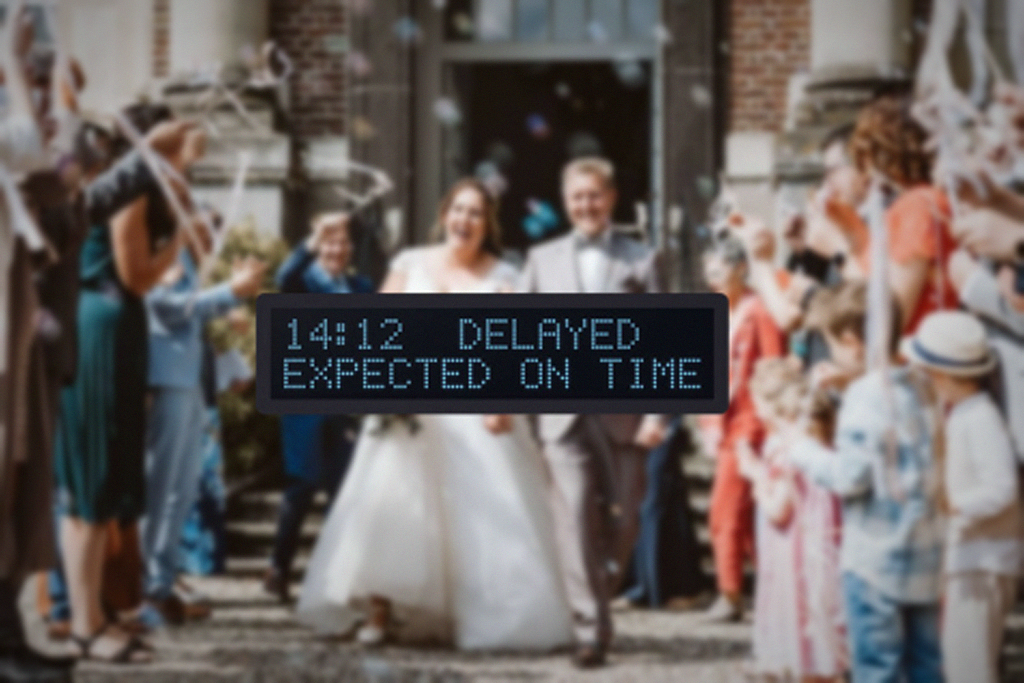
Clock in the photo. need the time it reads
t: 14:12
